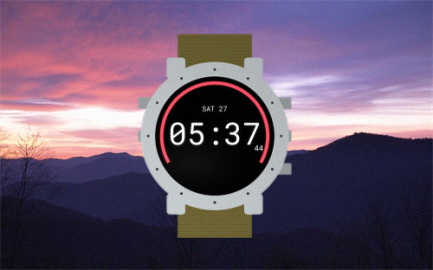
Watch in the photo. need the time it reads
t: 5:37:44
